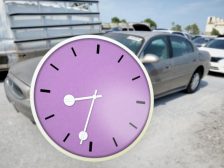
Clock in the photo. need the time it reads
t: 8:32
